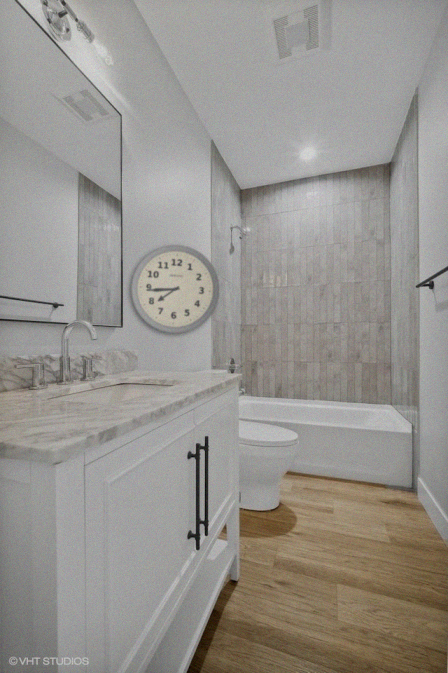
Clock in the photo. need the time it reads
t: 7:44
